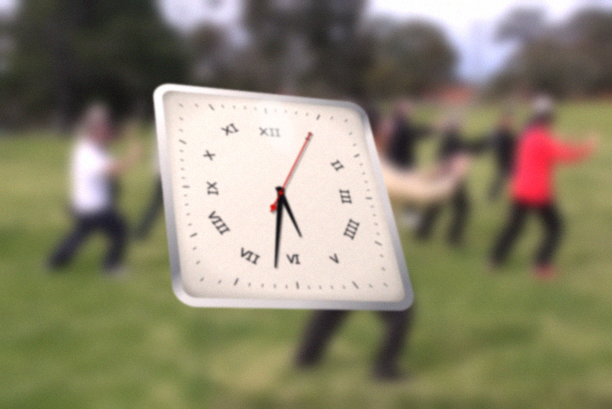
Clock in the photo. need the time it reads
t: 5:32:05
